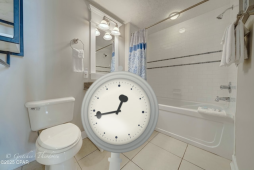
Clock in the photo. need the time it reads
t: 12:43
